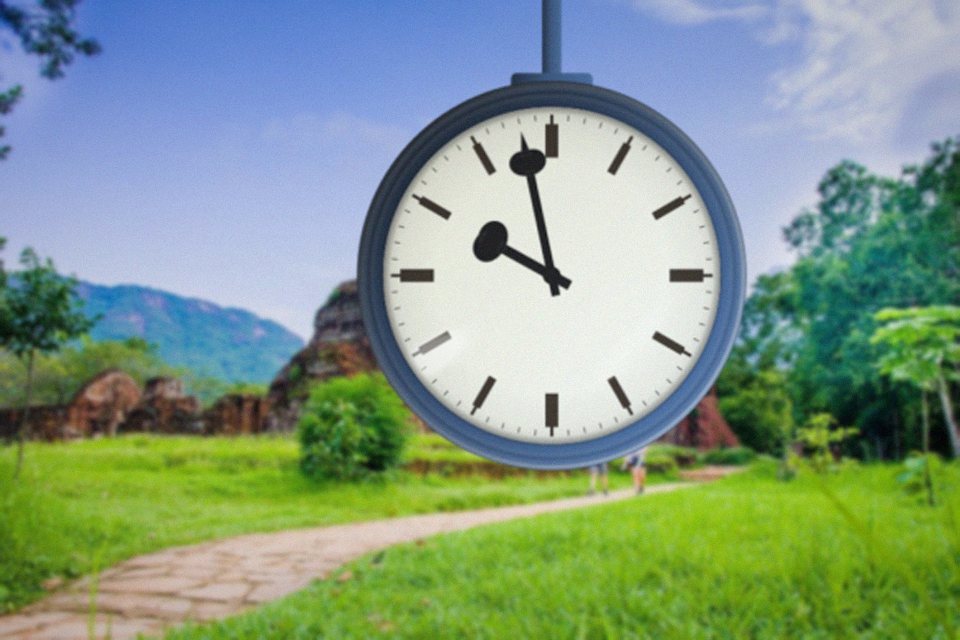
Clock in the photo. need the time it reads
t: 9:58
